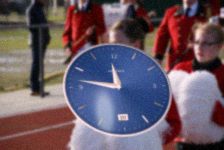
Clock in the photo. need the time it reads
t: 11:47
